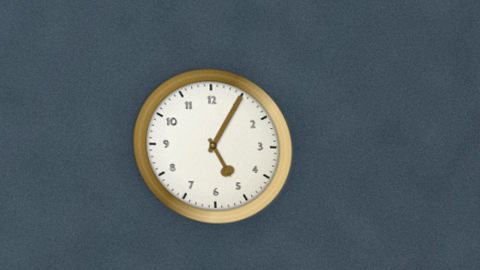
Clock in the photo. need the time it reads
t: 5:05
